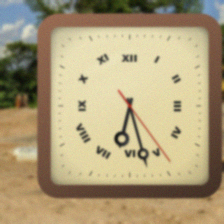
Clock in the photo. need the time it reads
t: 6:27:24
